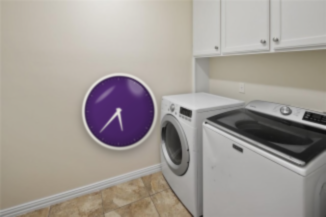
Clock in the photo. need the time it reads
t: 5:37
